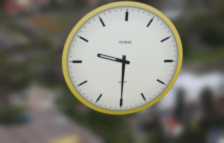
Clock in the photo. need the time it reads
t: 9:30
